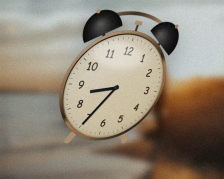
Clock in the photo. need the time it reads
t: 8:35
